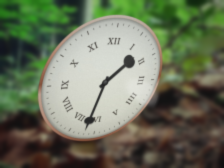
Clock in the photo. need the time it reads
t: 1:32
